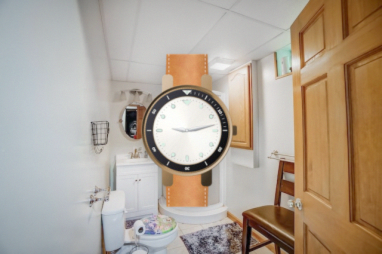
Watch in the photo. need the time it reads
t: 9:13
